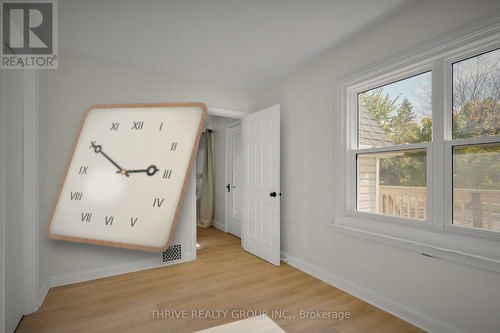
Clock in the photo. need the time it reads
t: 2:50
